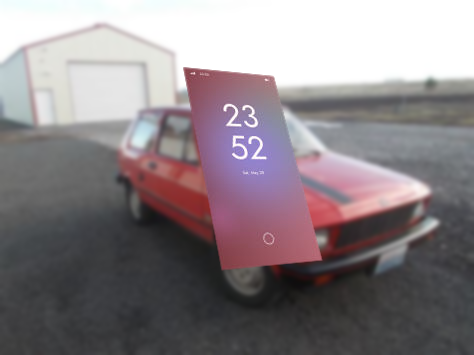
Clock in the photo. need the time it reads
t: 23:52
